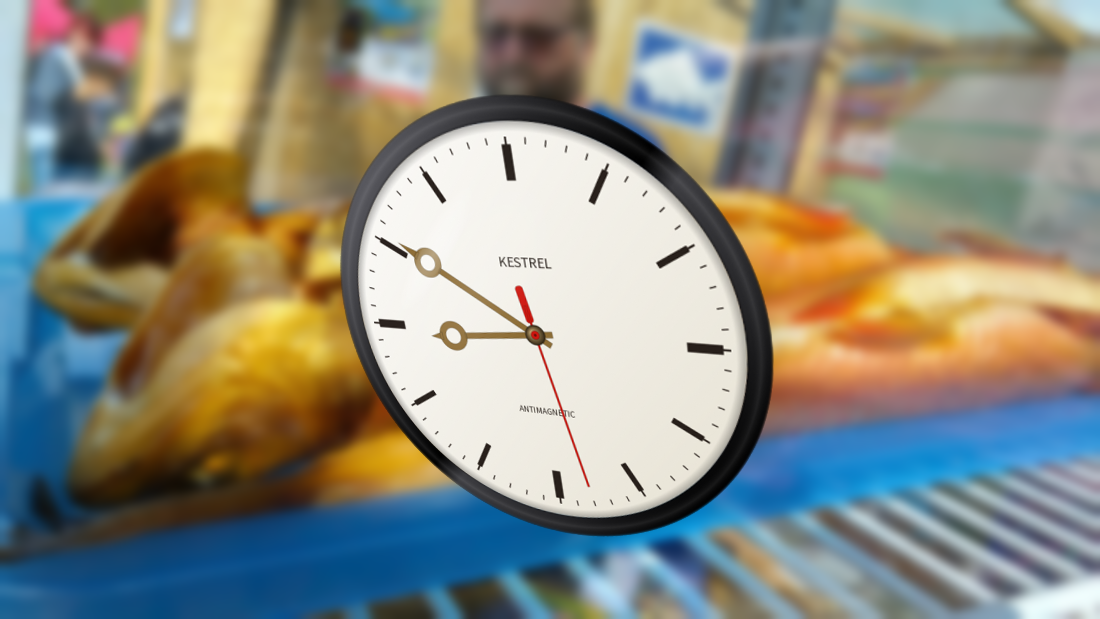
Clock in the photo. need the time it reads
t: 8:50:28
